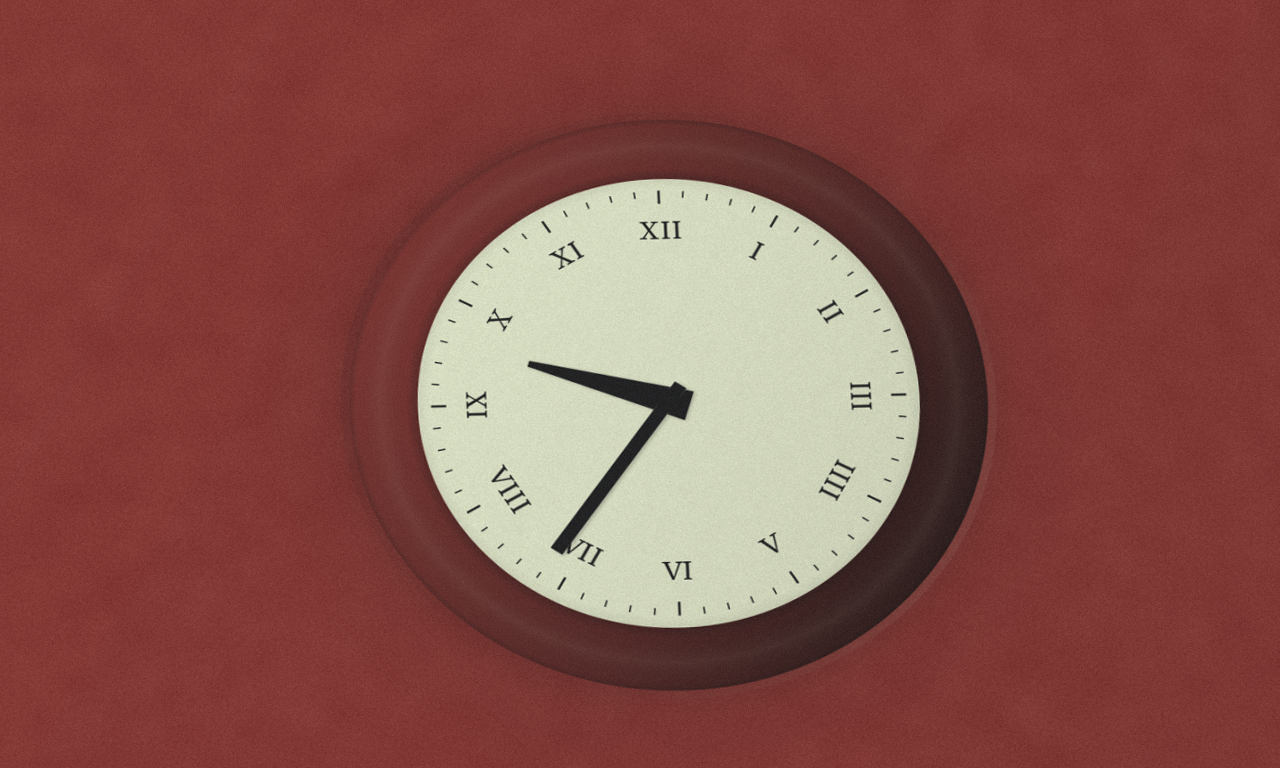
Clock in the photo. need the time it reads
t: 9:36
